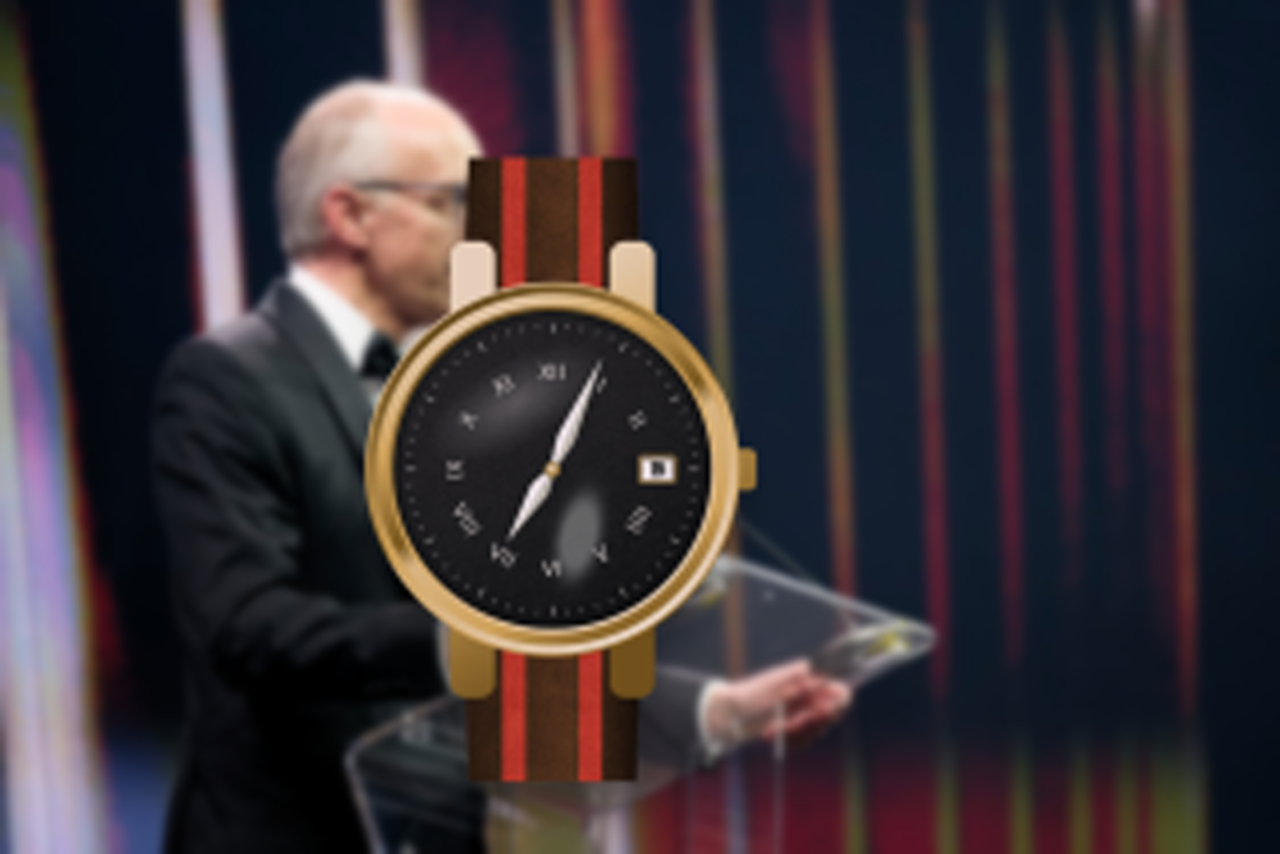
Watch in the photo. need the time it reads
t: 7:04
